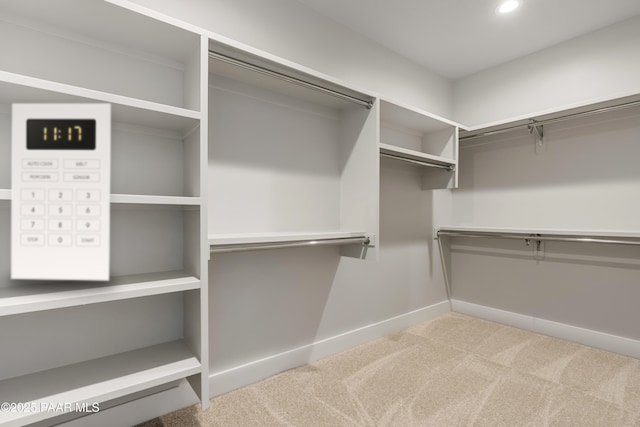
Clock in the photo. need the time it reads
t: 11:17
